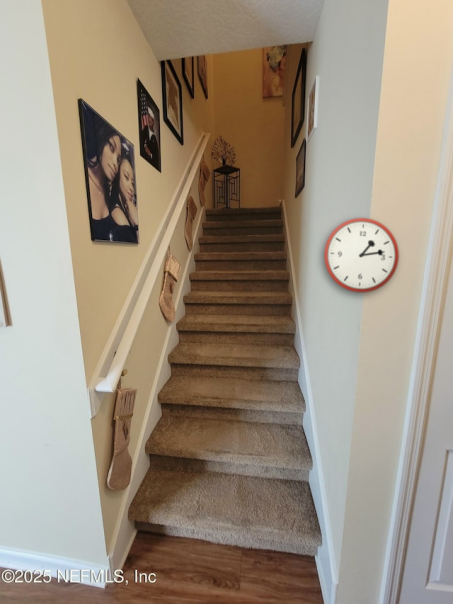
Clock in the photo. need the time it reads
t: 1:13
